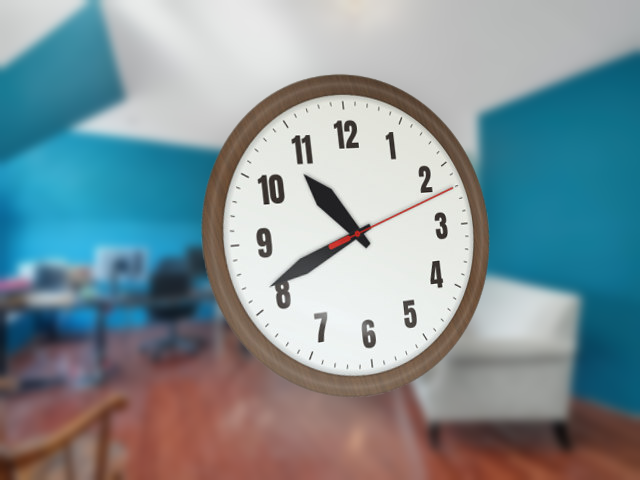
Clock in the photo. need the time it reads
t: 10:41:12
